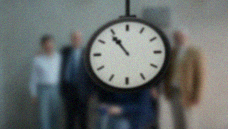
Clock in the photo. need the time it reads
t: 10:54
